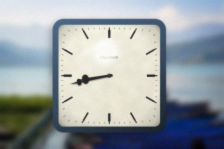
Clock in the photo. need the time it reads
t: 8:43
